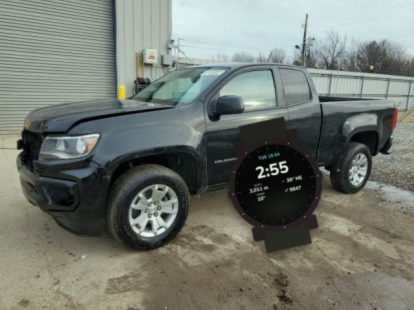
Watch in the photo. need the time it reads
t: 2:55
